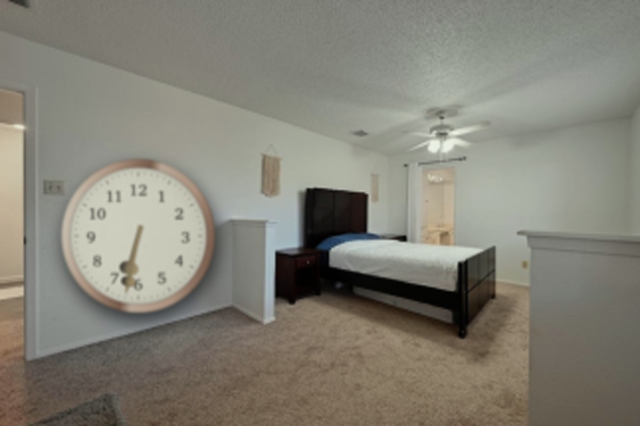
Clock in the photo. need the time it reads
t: 6:32
